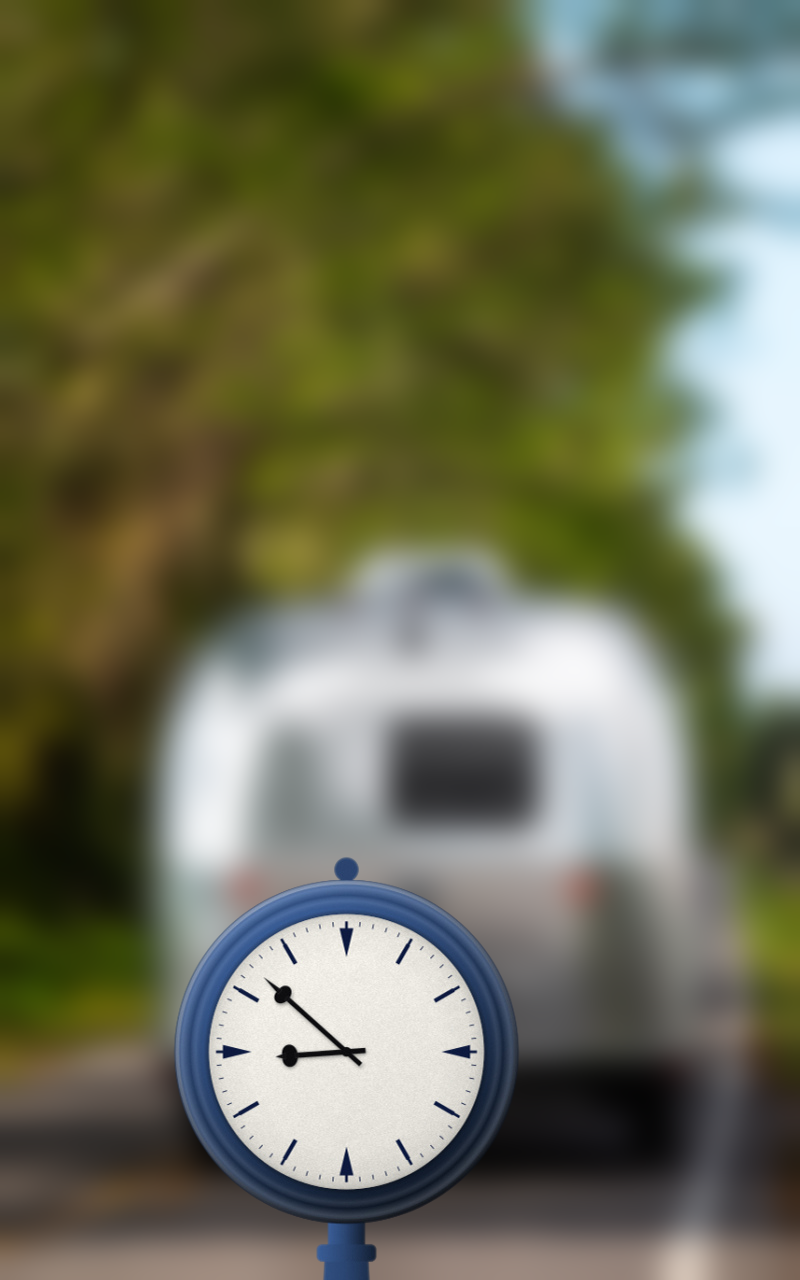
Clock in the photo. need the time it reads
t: 8:52
